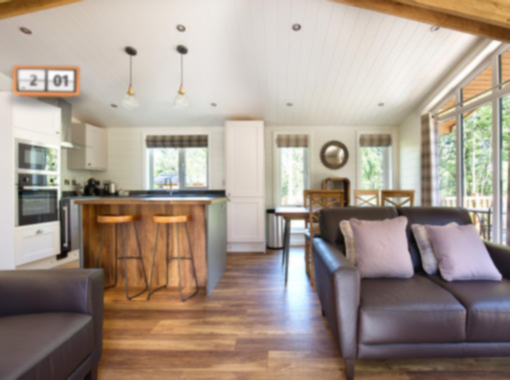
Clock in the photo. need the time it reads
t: 2:01
